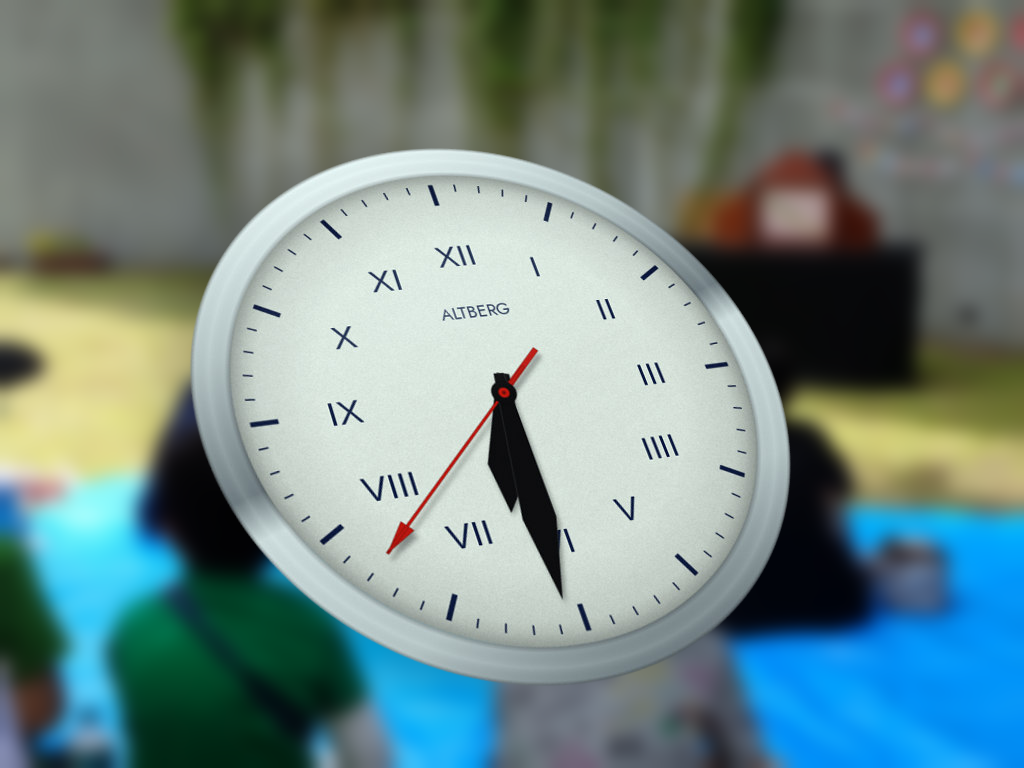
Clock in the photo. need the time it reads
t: 6:30:38
